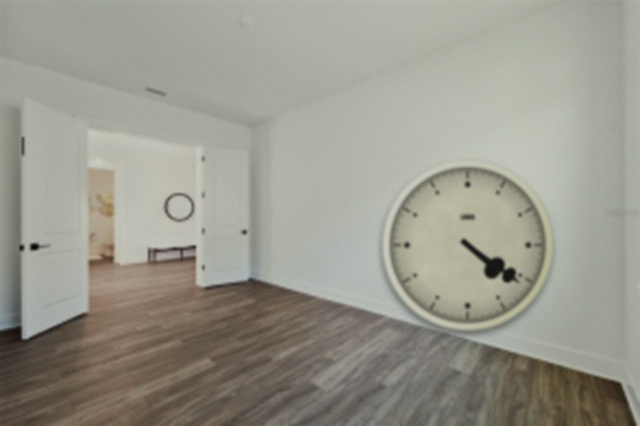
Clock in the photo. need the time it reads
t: 4:21
